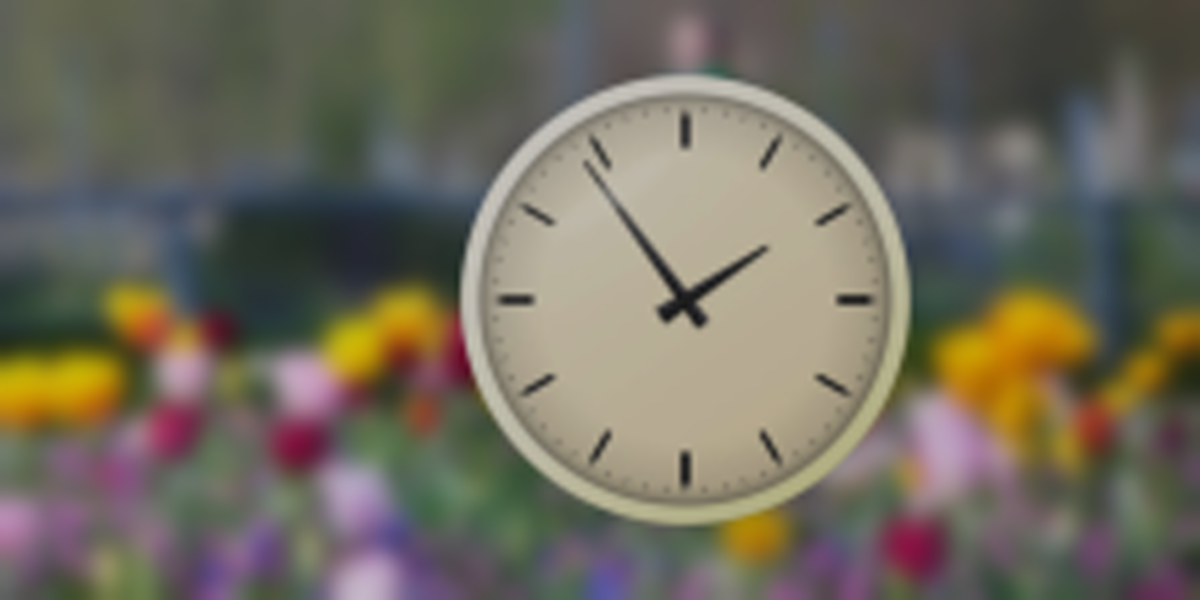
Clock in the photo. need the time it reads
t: 1:54
